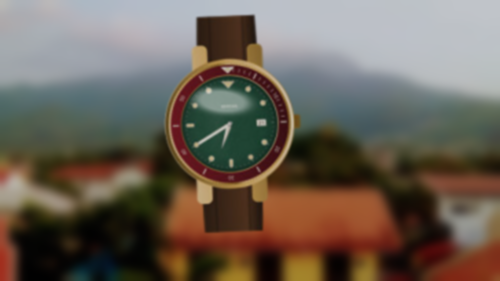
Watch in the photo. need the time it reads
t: 6:40
